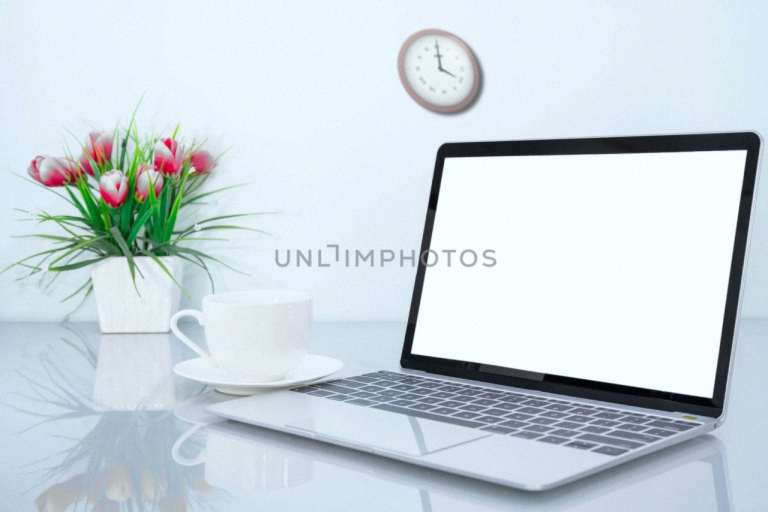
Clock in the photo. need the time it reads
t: 4:00
